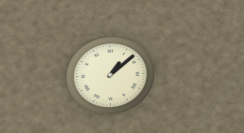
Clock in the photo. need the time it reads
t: 1:08
